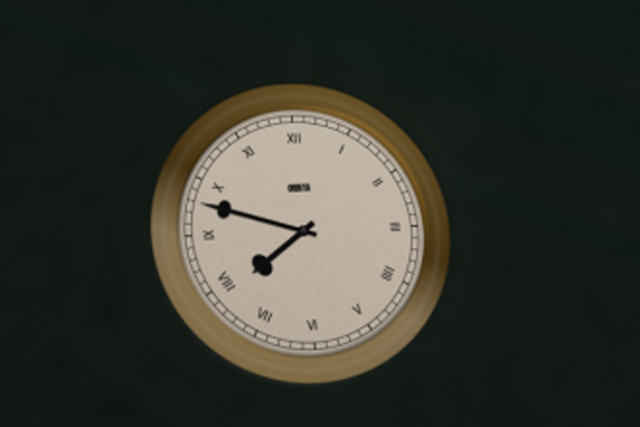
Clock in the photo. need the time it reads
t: 7:48
